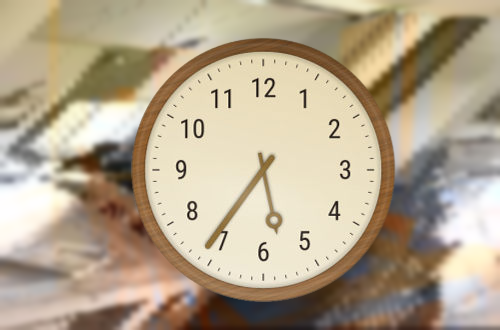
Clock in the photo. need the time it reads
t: 5:36
